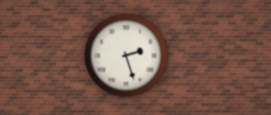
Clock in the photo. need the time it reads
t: 2:27
